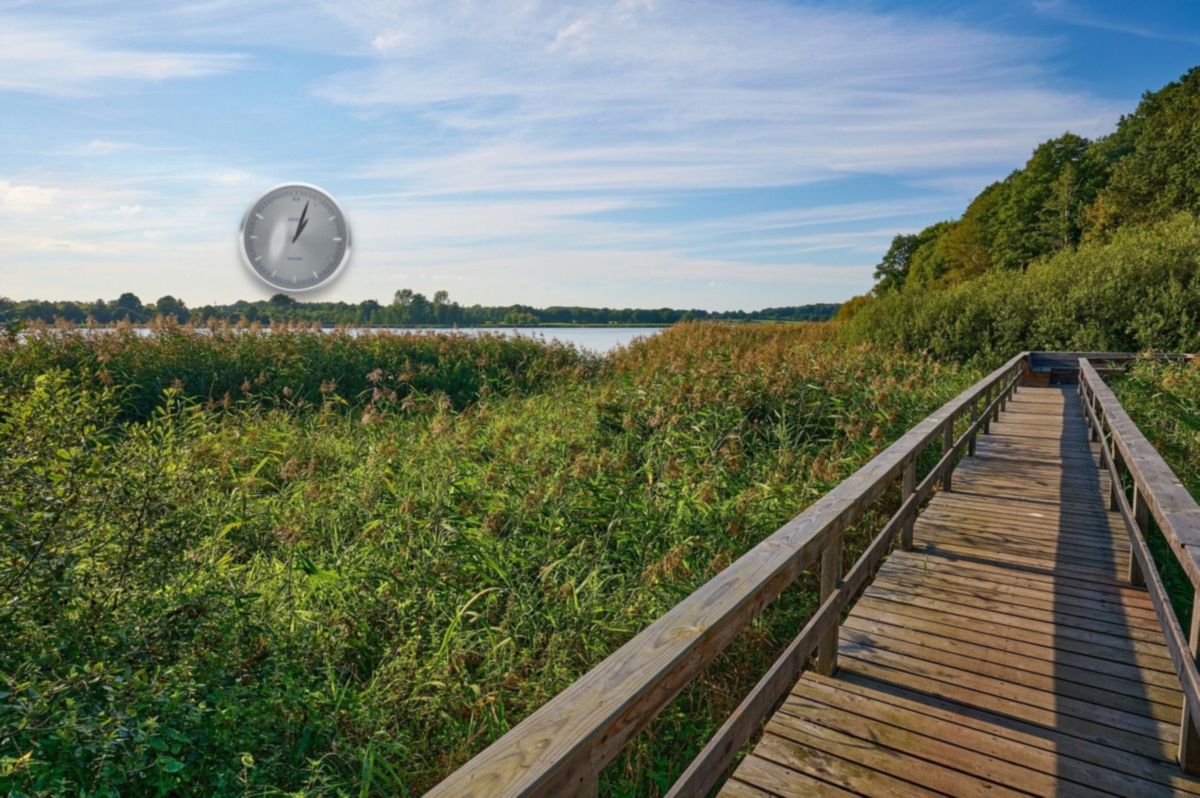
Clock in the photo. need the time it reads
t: 1:03
